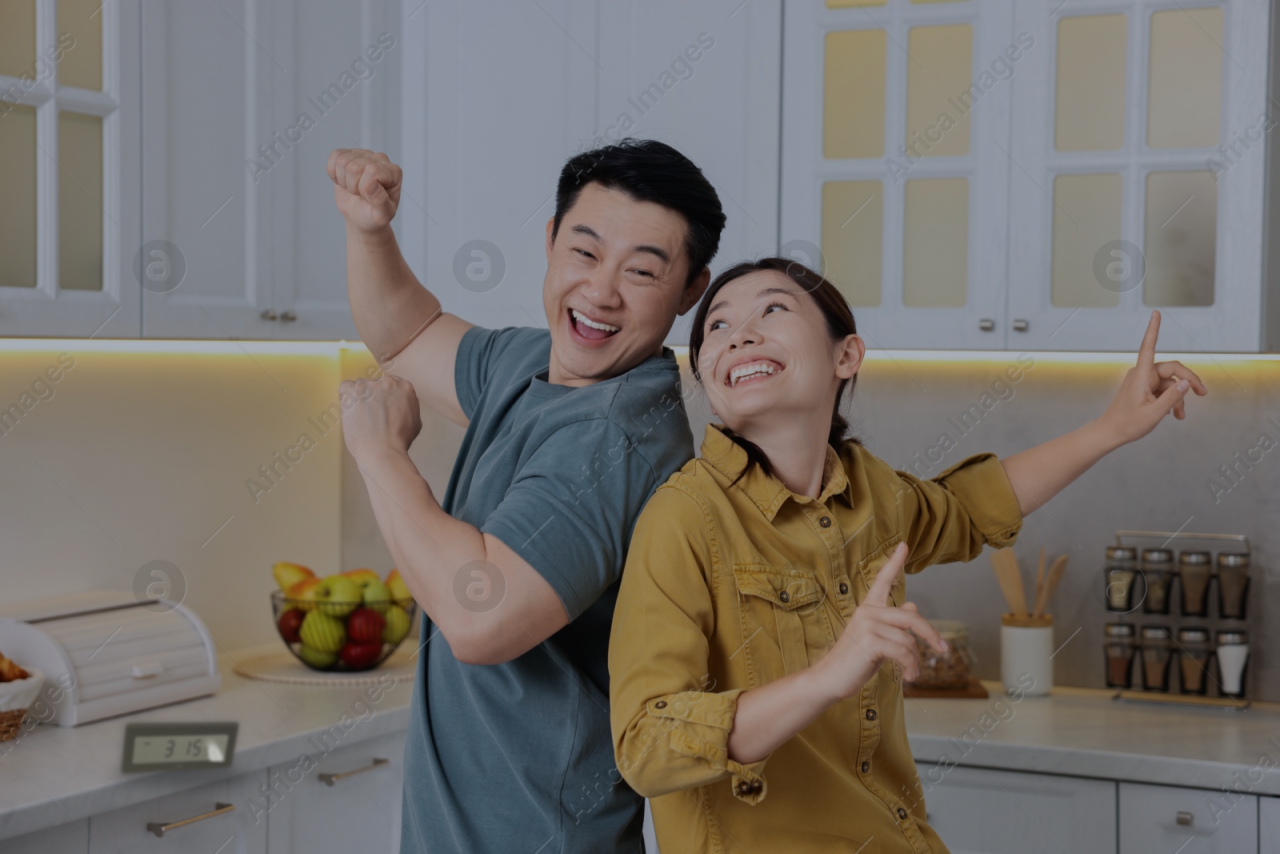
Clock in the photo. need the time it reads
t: 3:15
